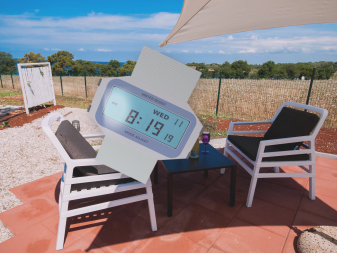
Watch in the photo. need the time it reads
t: 8:19:19
